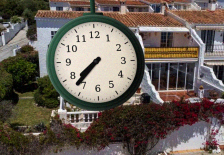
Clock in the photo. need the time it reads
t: 7:37
